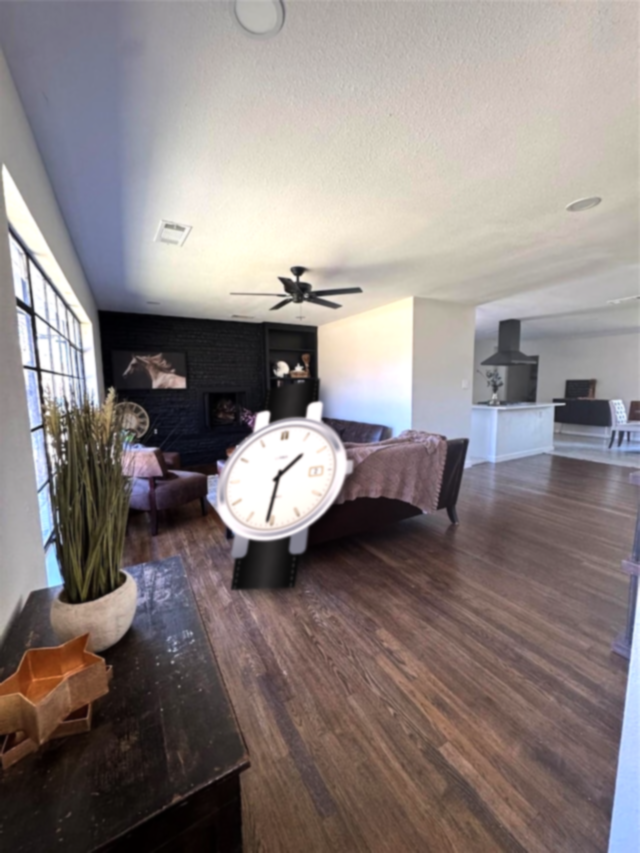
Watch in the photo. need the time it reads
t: 1:31
